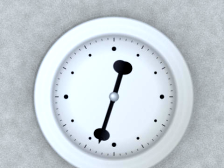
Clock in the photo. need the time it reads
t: 12:33
